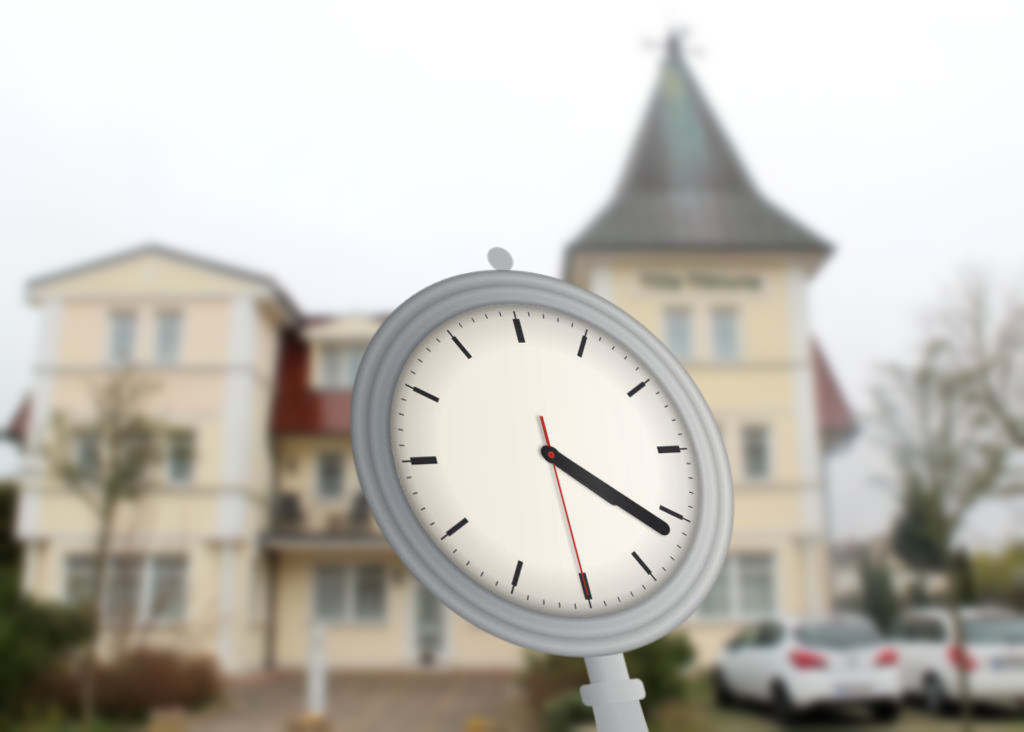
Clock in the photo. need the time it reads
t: 4:21:30
